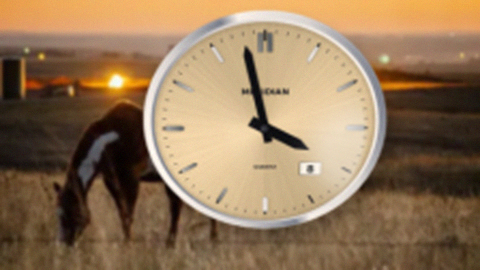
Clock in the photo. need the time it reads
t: 3:58
